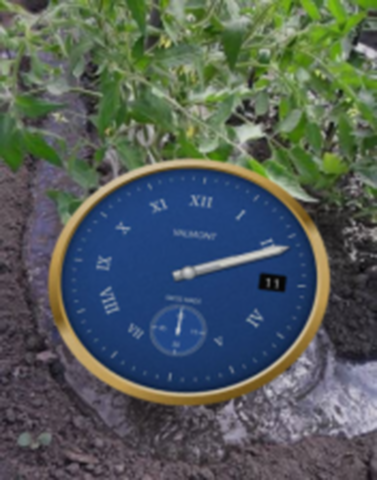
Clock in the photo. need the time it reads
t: 2:11
